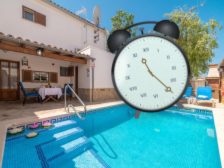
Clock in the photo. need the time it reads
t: 11:24
